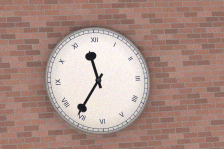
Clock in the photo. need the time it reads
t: 11:36
